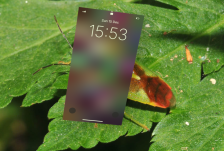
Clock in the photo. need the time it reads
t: 15:53
